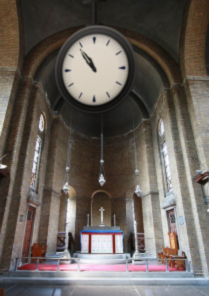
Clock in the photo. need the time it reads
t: 10:54
